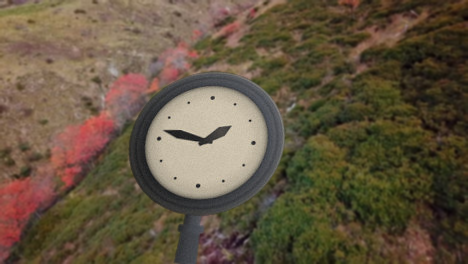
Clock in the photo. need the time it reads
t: 1:47
